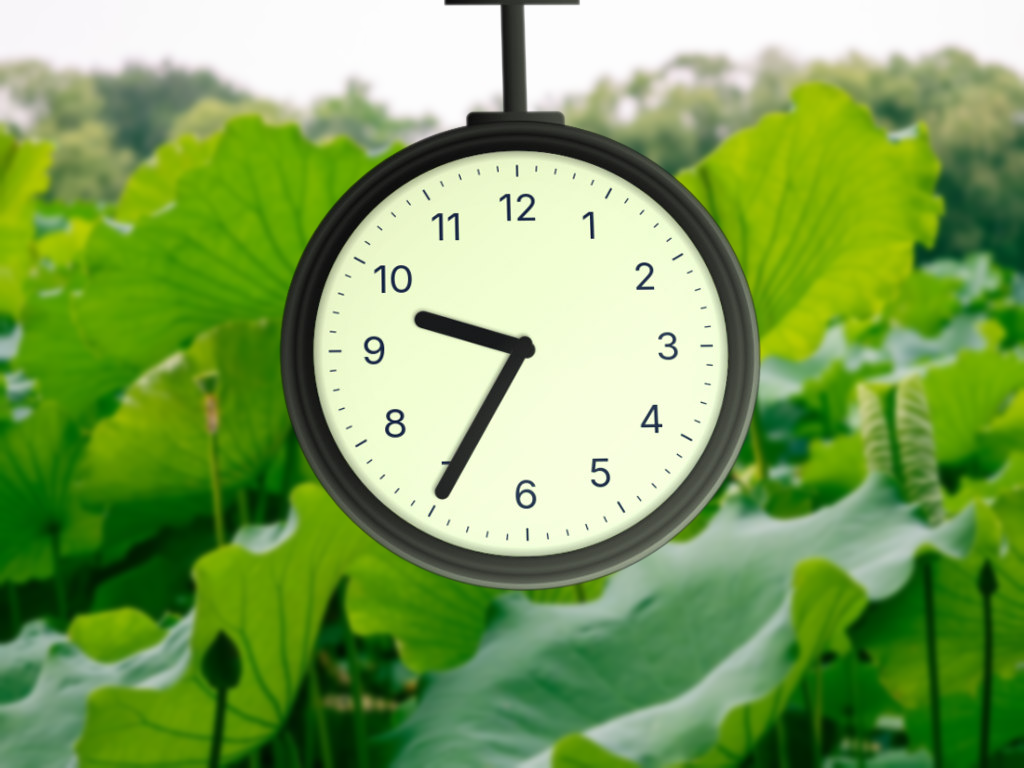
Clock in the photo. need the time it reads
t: 9:35
